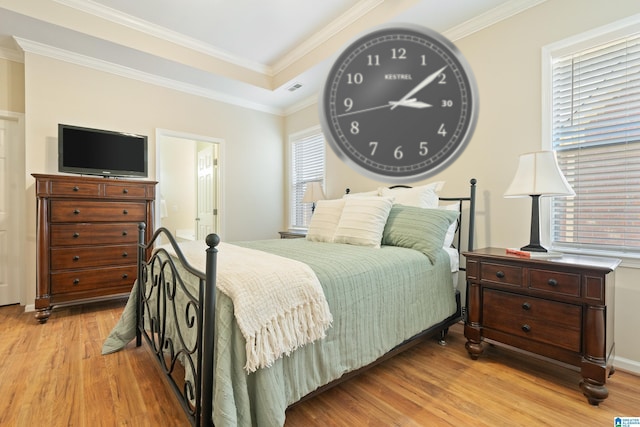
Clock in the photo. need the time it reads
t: 3:08:43
